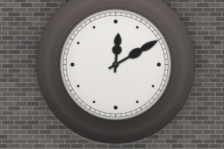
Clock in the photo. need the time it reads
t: 12:10
